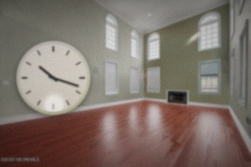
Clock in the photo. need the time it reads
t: 10:18
